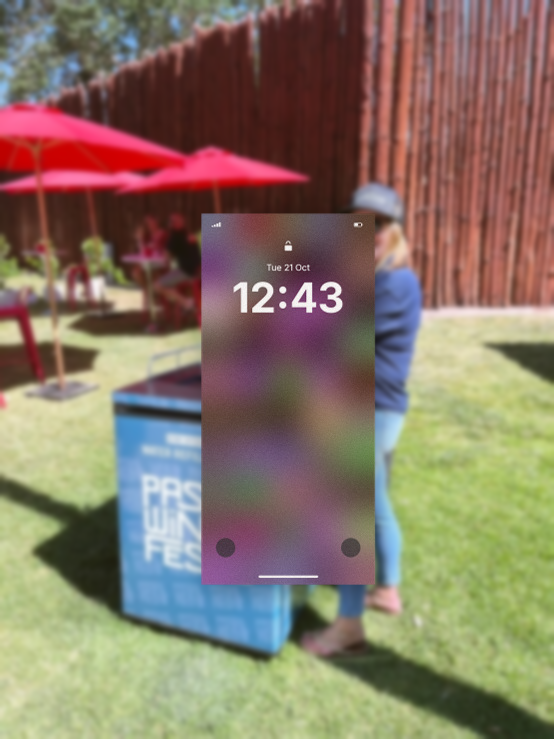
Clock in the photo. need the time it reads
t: 12:43
